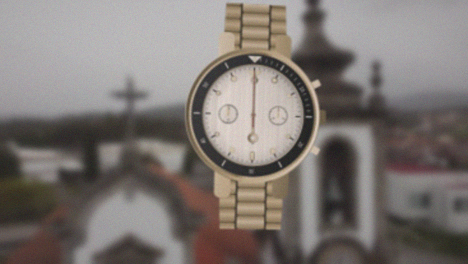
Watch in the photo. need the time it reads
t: 6:00
